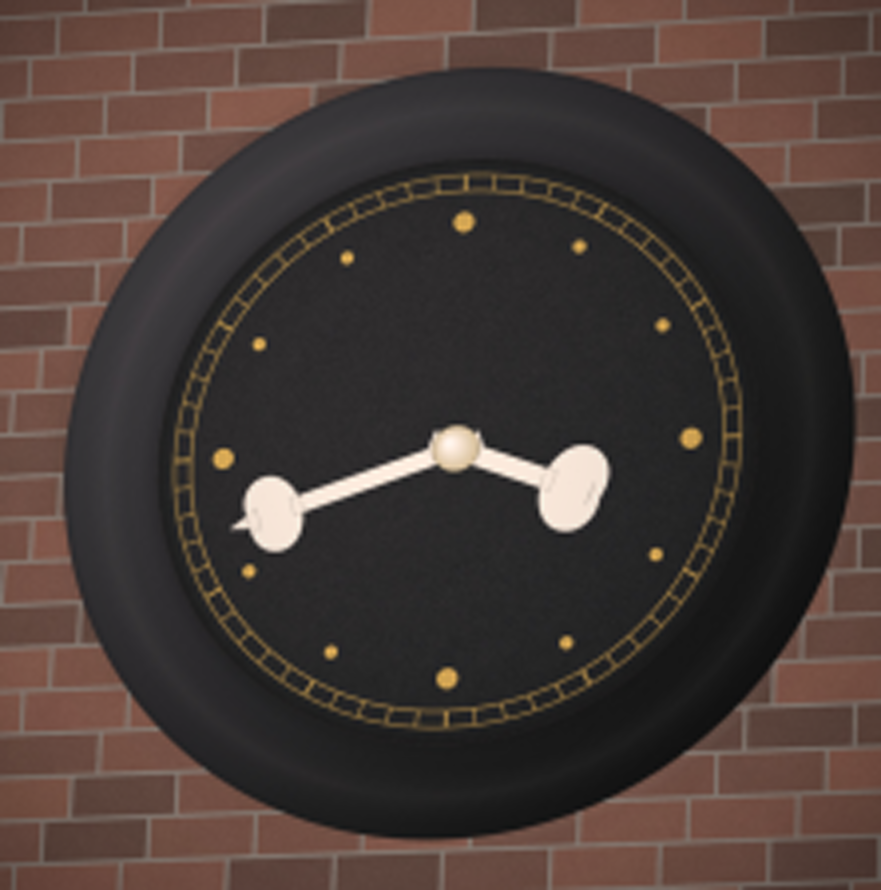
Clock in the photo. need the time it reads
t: 3:42
